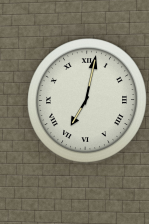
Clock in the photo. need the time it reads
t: 7:02
